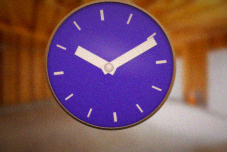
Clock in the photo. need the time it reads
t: 10:11
